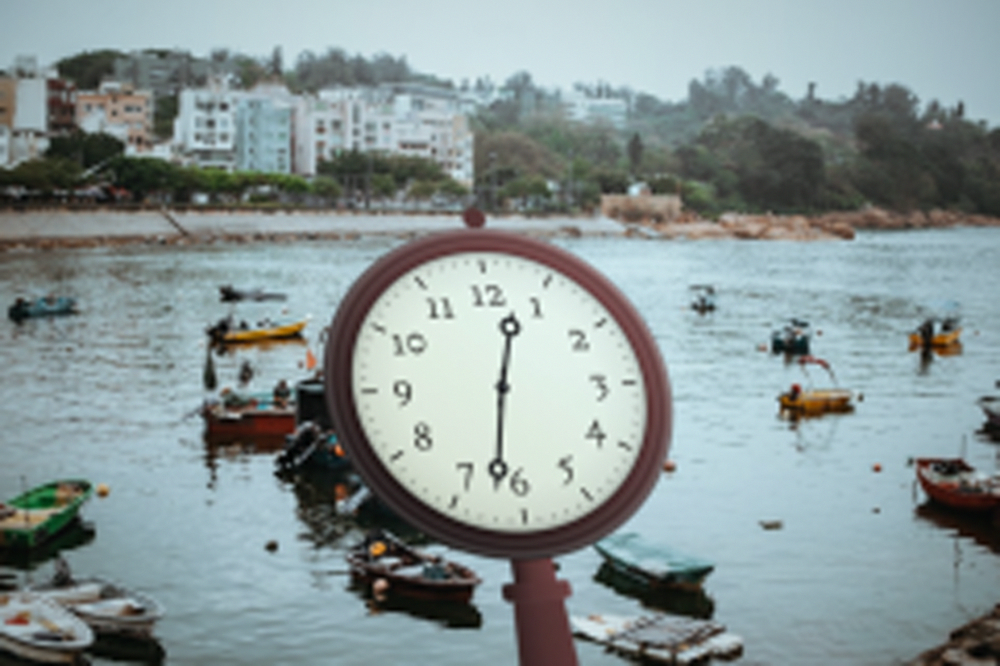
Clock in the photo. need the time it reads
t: 12:32
